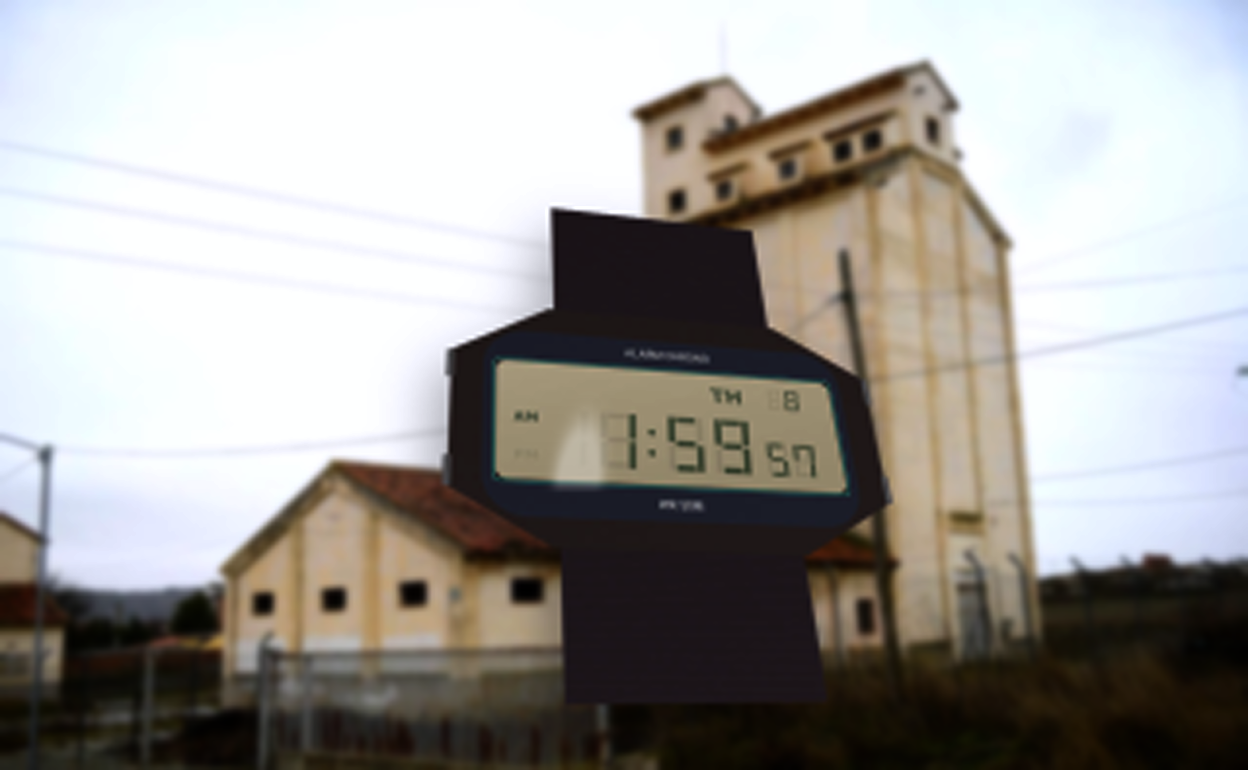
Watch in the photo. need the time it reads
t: 1:59:57
